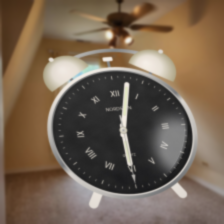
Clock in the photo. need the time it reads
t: 6:02:30
